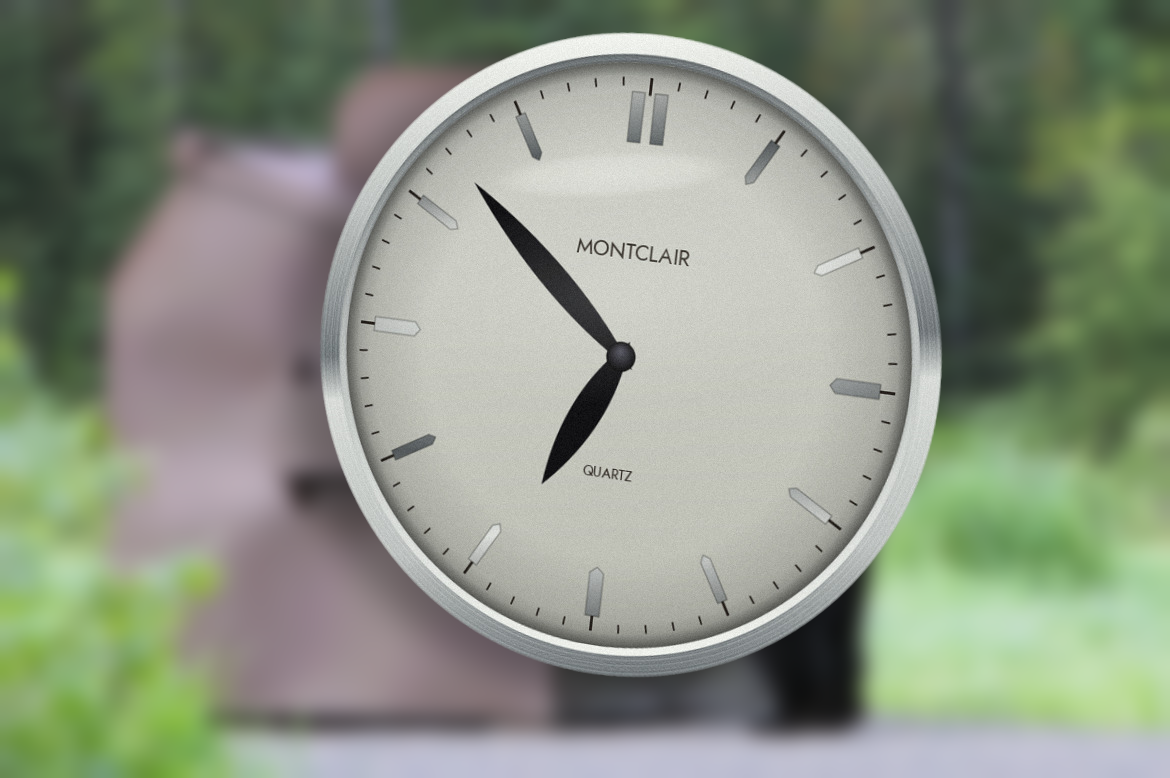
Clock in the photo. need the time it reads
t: 6:52
